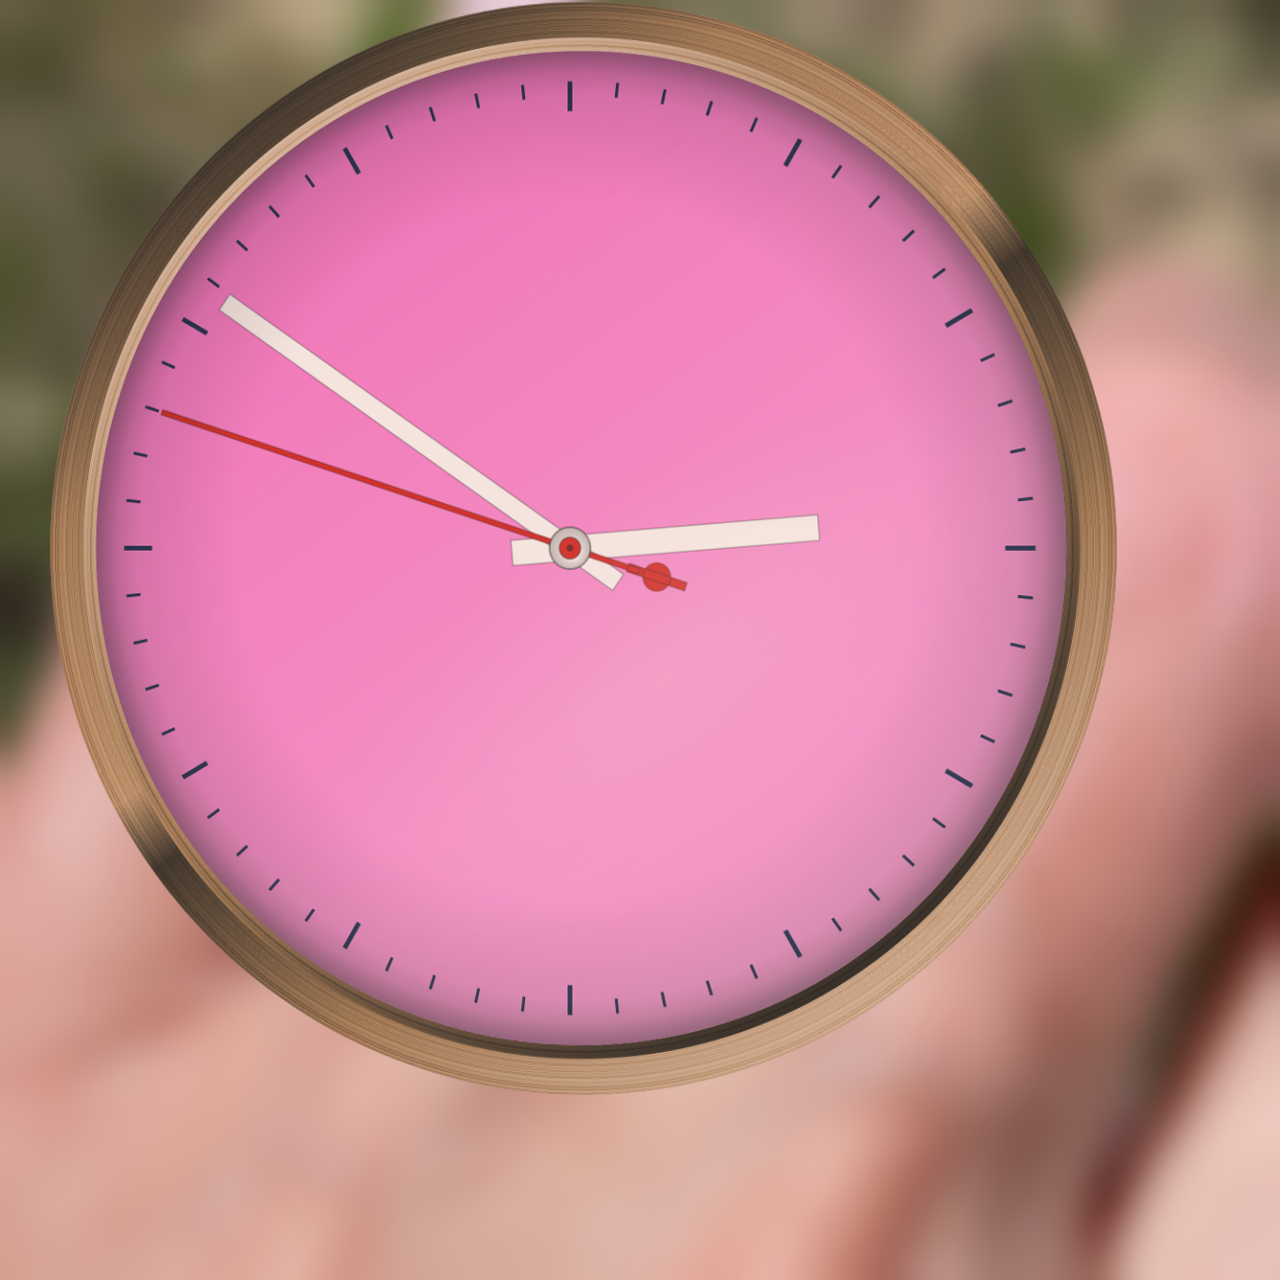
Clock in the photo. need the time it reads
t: 2:50:48
